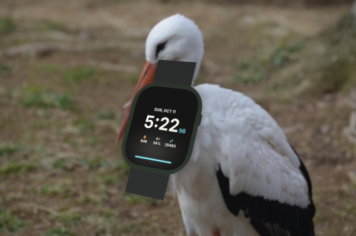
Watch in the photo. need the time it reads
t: 5:22
